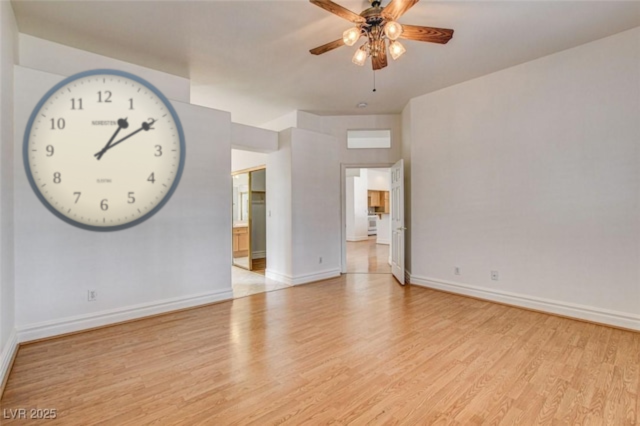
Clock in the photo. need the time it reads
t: 1:10
